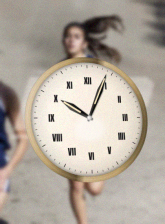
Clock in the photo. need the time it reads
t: 10:04
